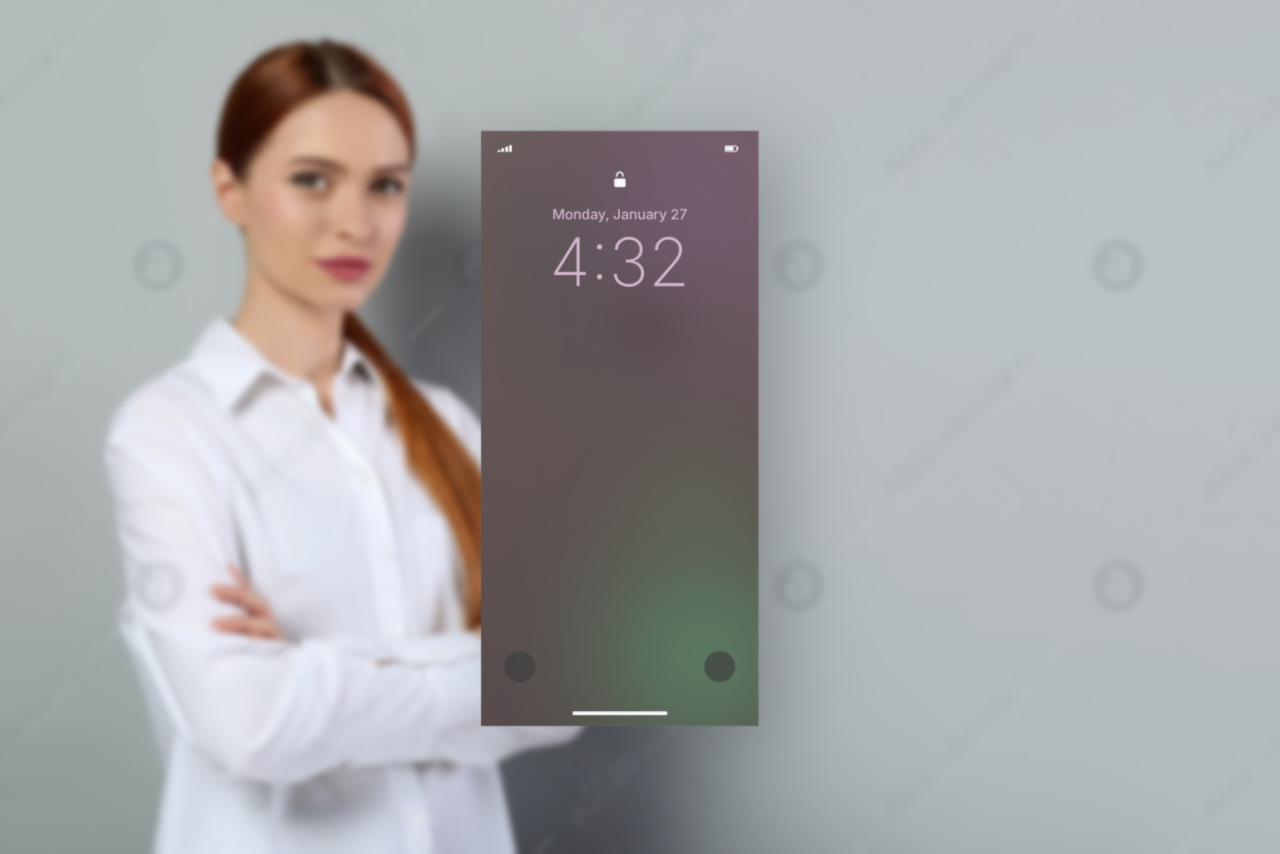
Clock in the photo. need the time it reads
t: 4:32
